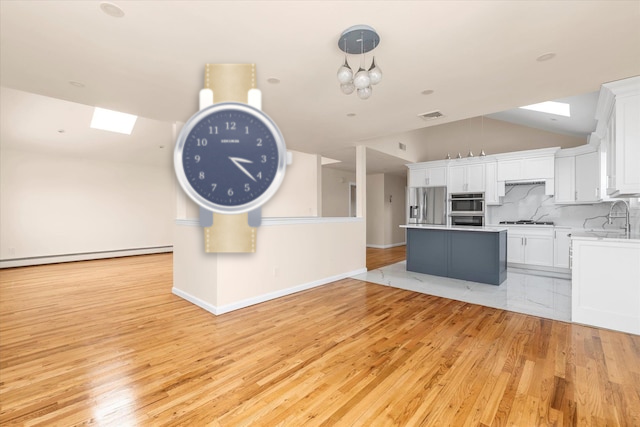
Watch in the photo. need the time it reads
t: 3:22
